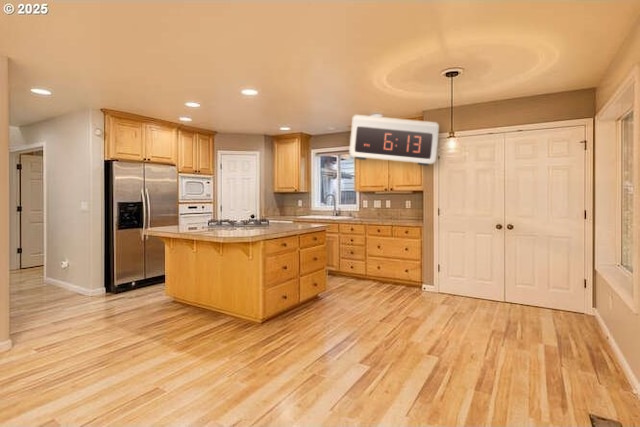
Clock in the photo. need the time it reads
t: 6:13
